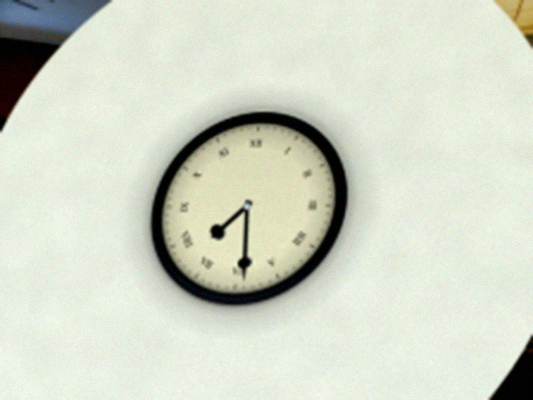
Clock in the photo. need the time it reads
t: 7:29
